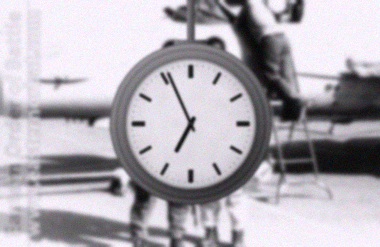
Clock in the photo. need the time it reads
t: 6:56
